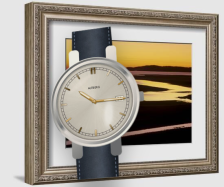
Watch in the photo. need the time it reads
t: 10:15
